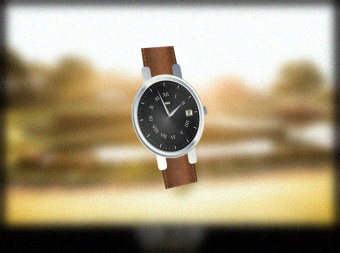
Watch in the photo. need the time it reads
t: 1:57
